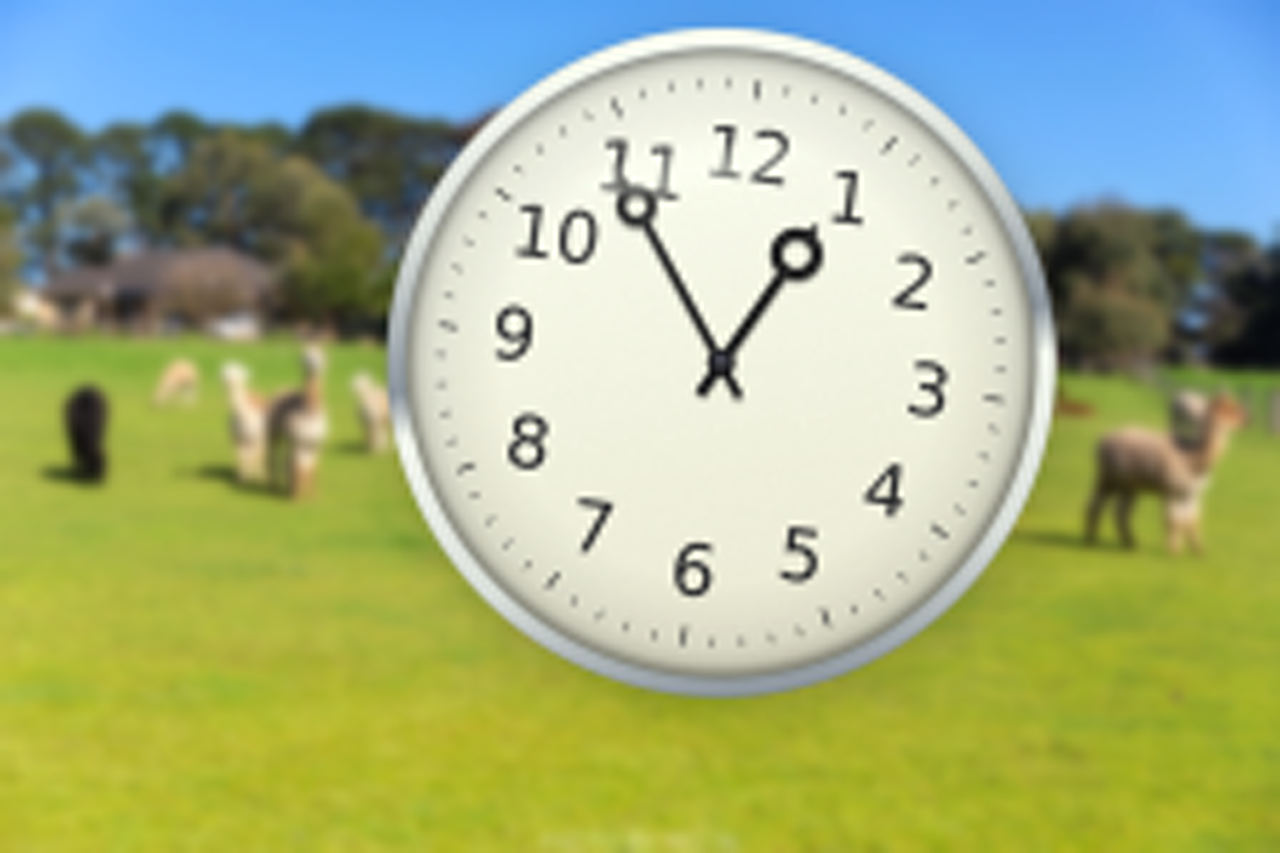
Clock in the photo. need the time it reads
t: 12:54
